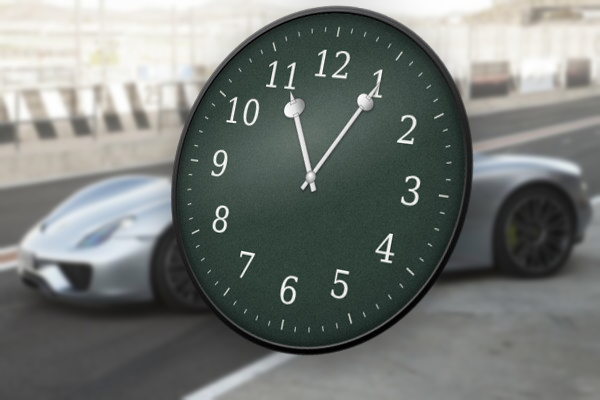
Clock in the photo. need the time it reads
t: 11:05
